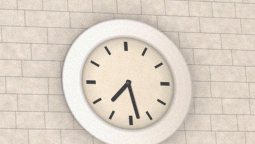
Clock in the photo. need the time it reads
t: 7:28
